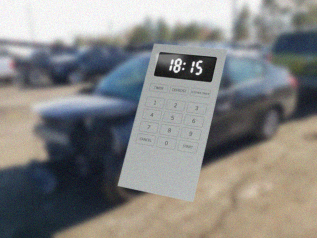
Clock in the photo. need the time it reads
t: 18:15
